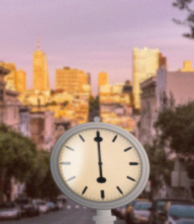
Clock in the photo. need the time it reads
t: 6:00
